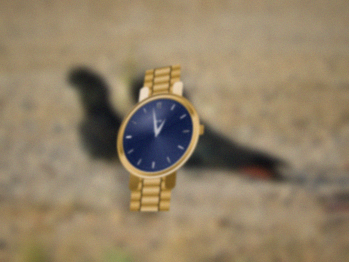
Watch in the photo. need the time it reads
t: 12:58
